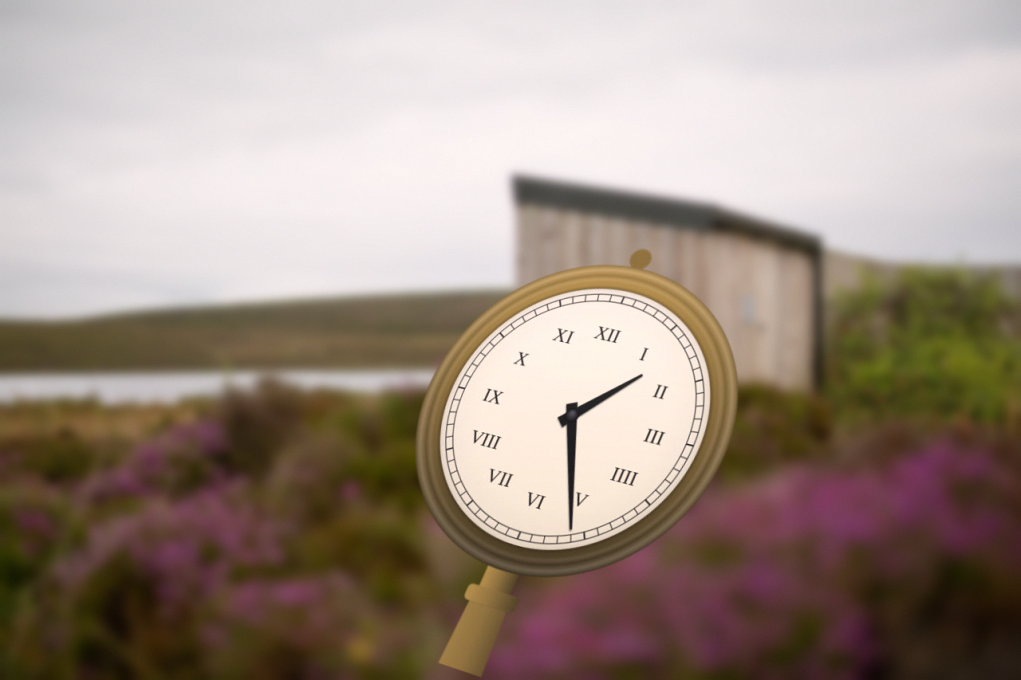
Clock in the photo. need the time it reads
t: 1:26
